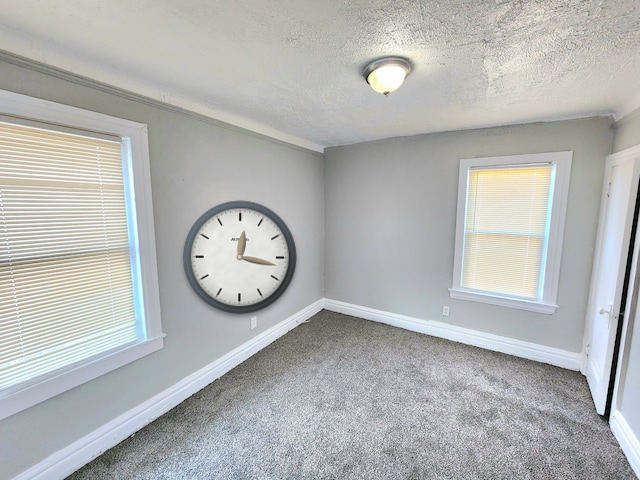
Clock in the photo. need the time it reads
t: 12:17
